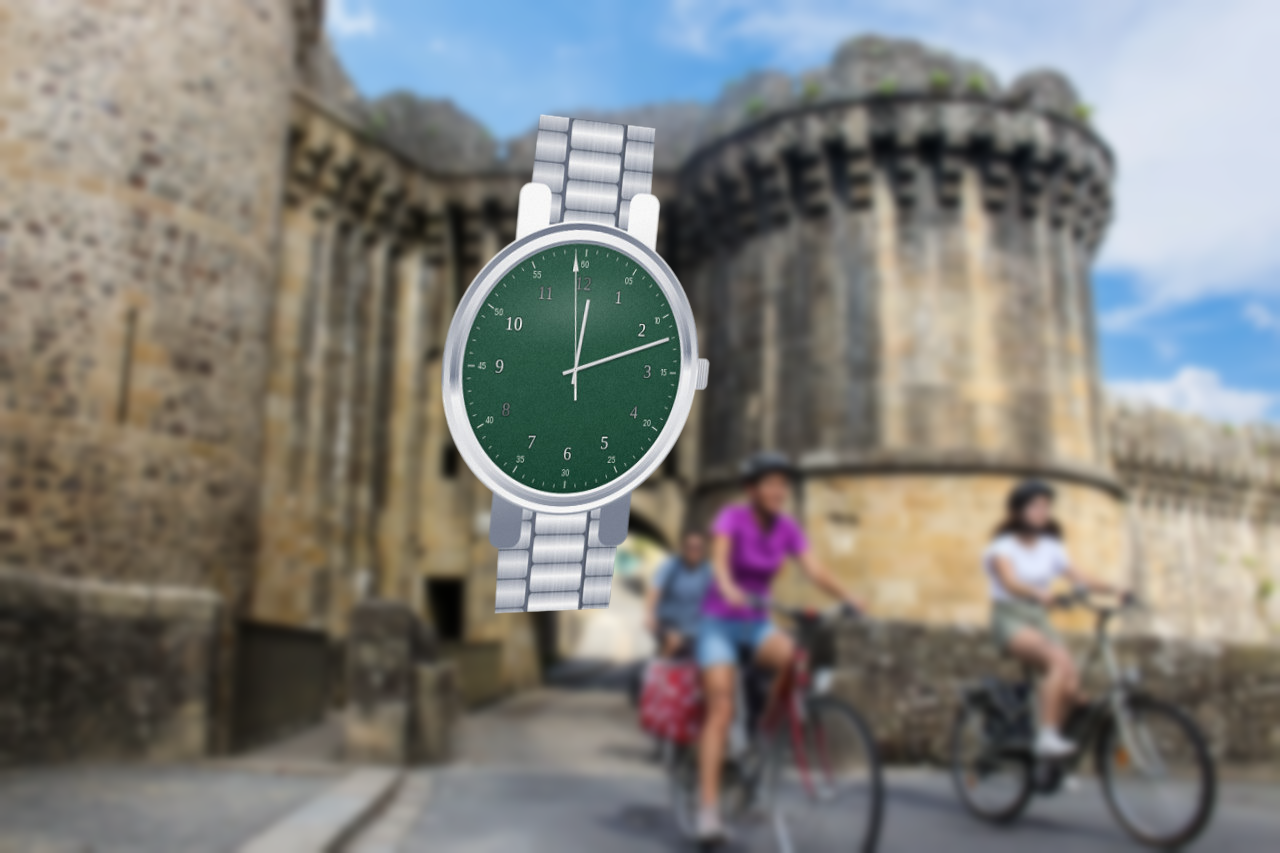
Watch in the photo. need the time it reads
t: 12:11:59
